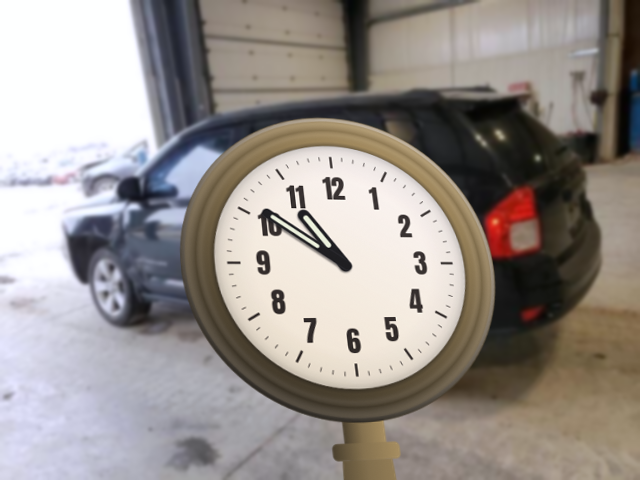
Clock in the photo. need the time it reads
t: 10:51
